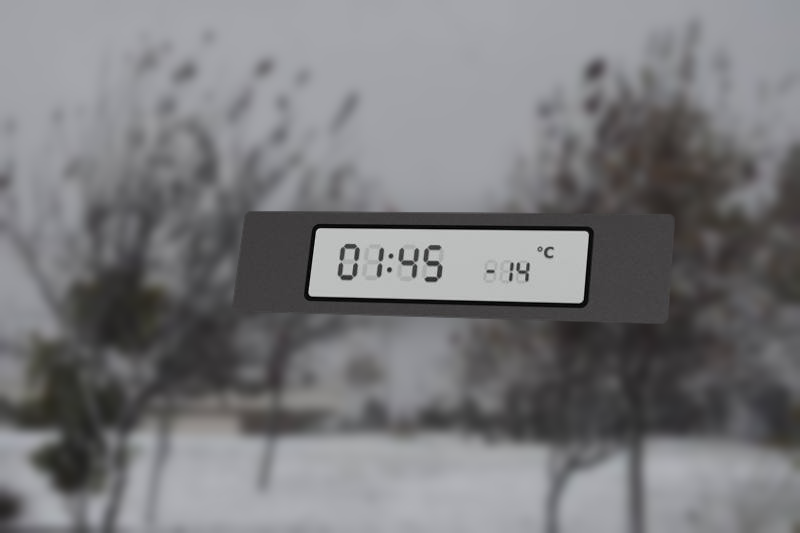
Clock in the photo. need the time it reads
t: 1:45
